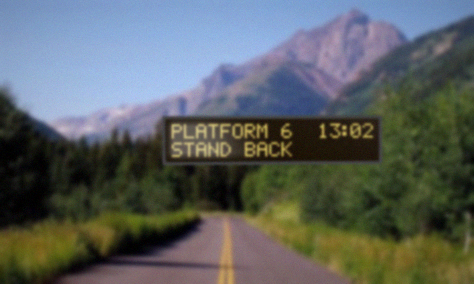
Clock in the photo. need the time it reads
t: 13:02
